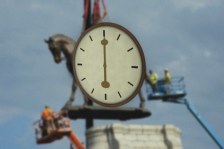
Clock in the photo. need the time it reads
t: 6:00
